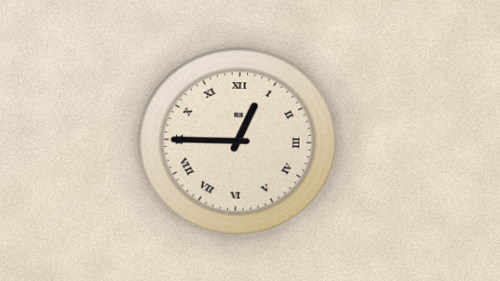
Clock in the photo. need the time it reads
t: 12:45
